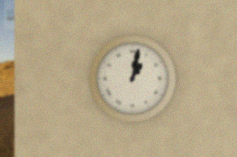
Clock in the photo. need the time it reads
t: 1:02
